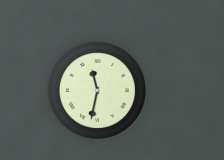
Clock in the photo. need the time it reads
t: 11:32
